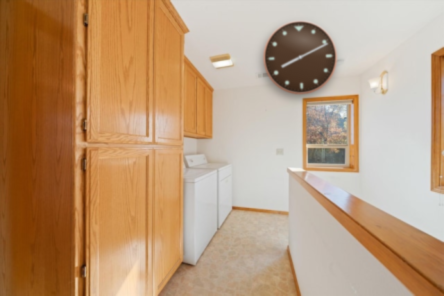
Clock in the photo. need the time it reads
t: 8:11
